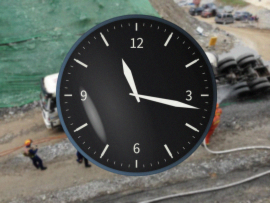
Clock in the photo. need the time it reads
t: 11:17
